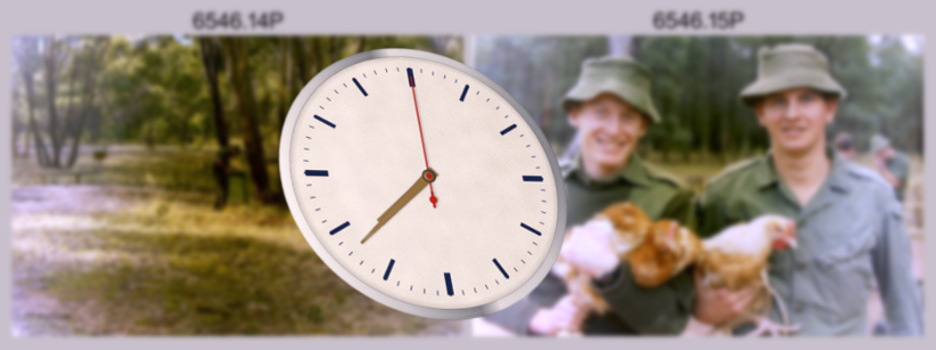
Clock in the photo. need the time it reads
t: 7:38:00
